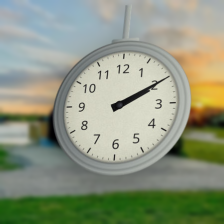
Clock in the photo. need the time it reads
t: 2:10
